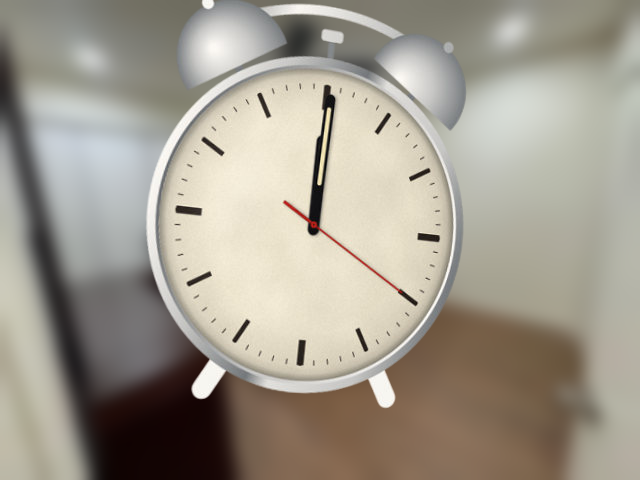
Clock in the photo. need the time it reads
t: 12:00:20
